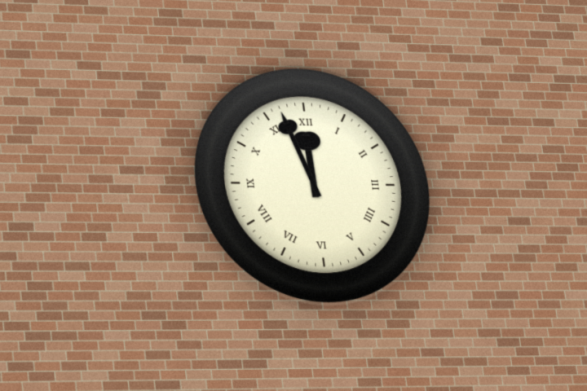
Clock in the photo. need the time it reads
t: 11:57
